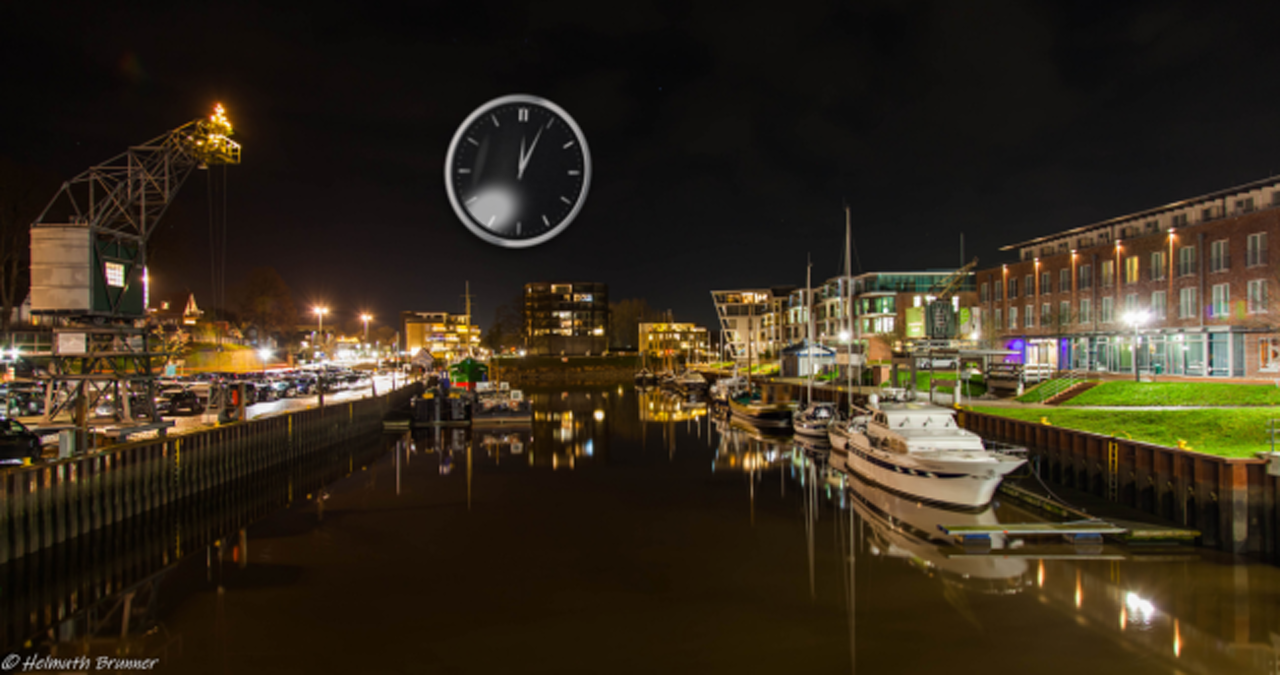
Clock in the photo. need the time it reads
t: 12:04
